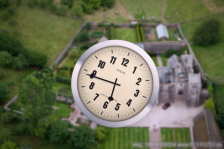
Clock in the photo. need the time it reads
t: 5:44
